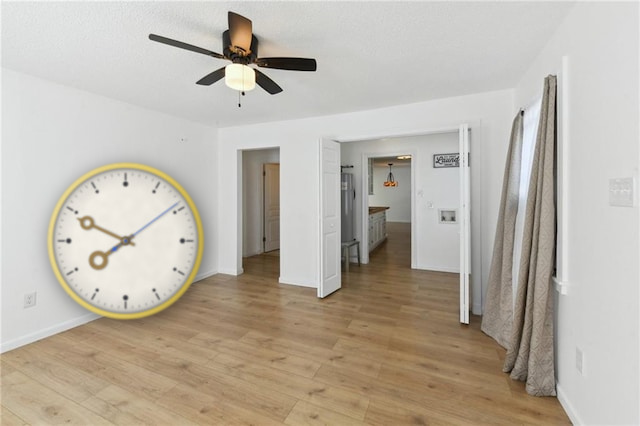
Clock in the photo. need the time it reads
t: 7:49:09
